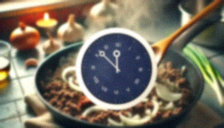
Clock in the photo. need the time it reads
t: 11:52
